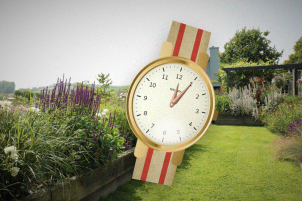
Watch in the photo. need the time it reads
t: 12:05
